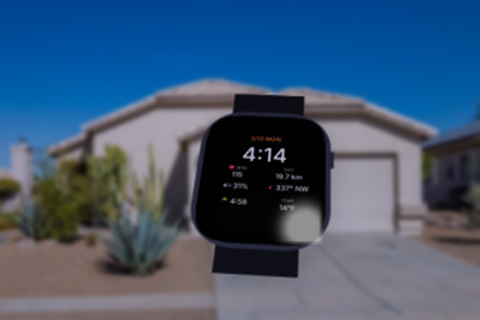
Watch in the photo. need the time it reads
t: 4:14
